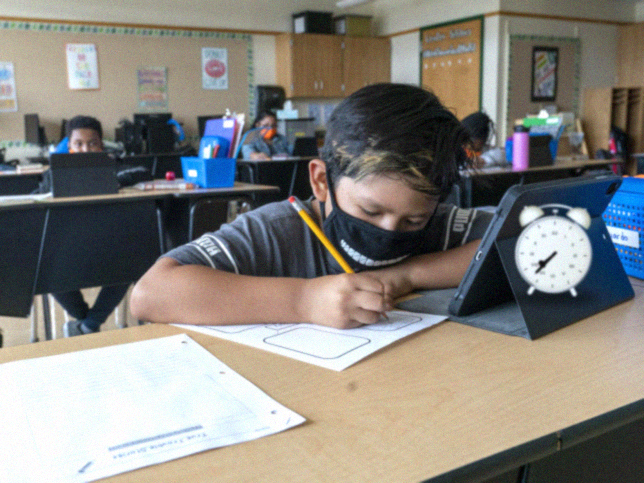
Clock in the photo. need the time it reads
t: 7:37
